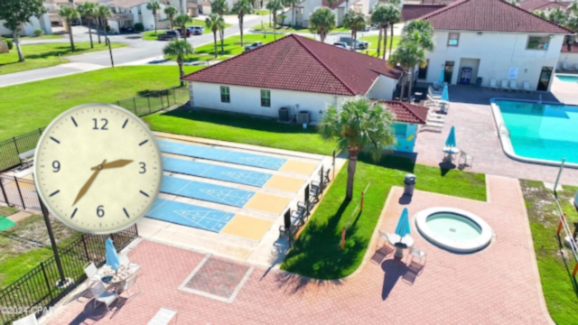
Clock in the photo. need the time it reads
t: 2:36
